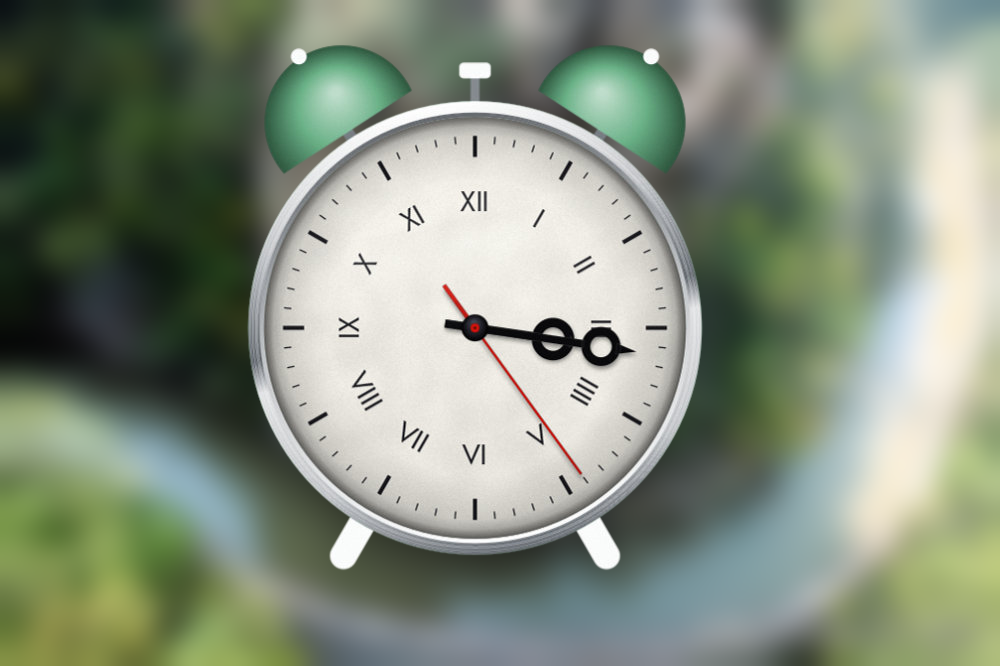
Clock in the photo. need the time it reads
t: 3:16:24
